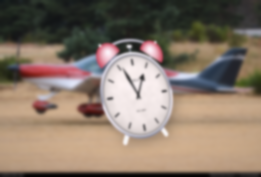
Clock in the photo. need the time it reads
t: 12:56
